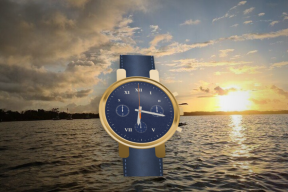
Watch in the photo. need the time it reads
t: 6:17
